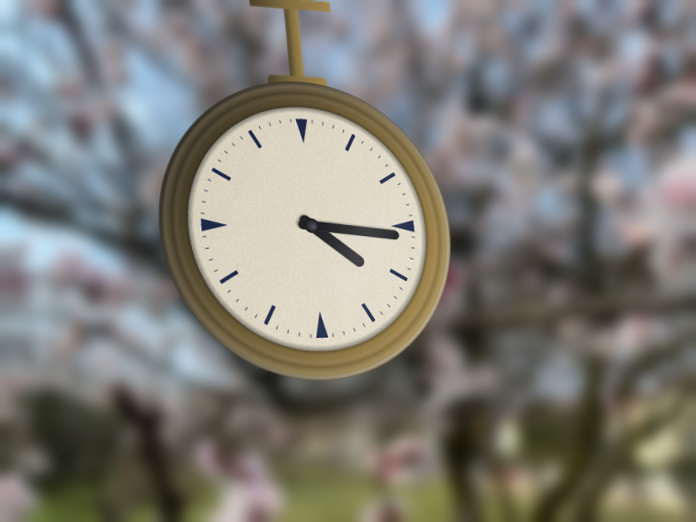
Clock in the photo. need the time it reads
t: 4:16
